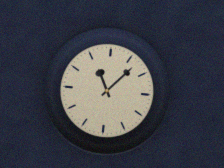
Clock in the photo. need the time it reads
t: 11:07
